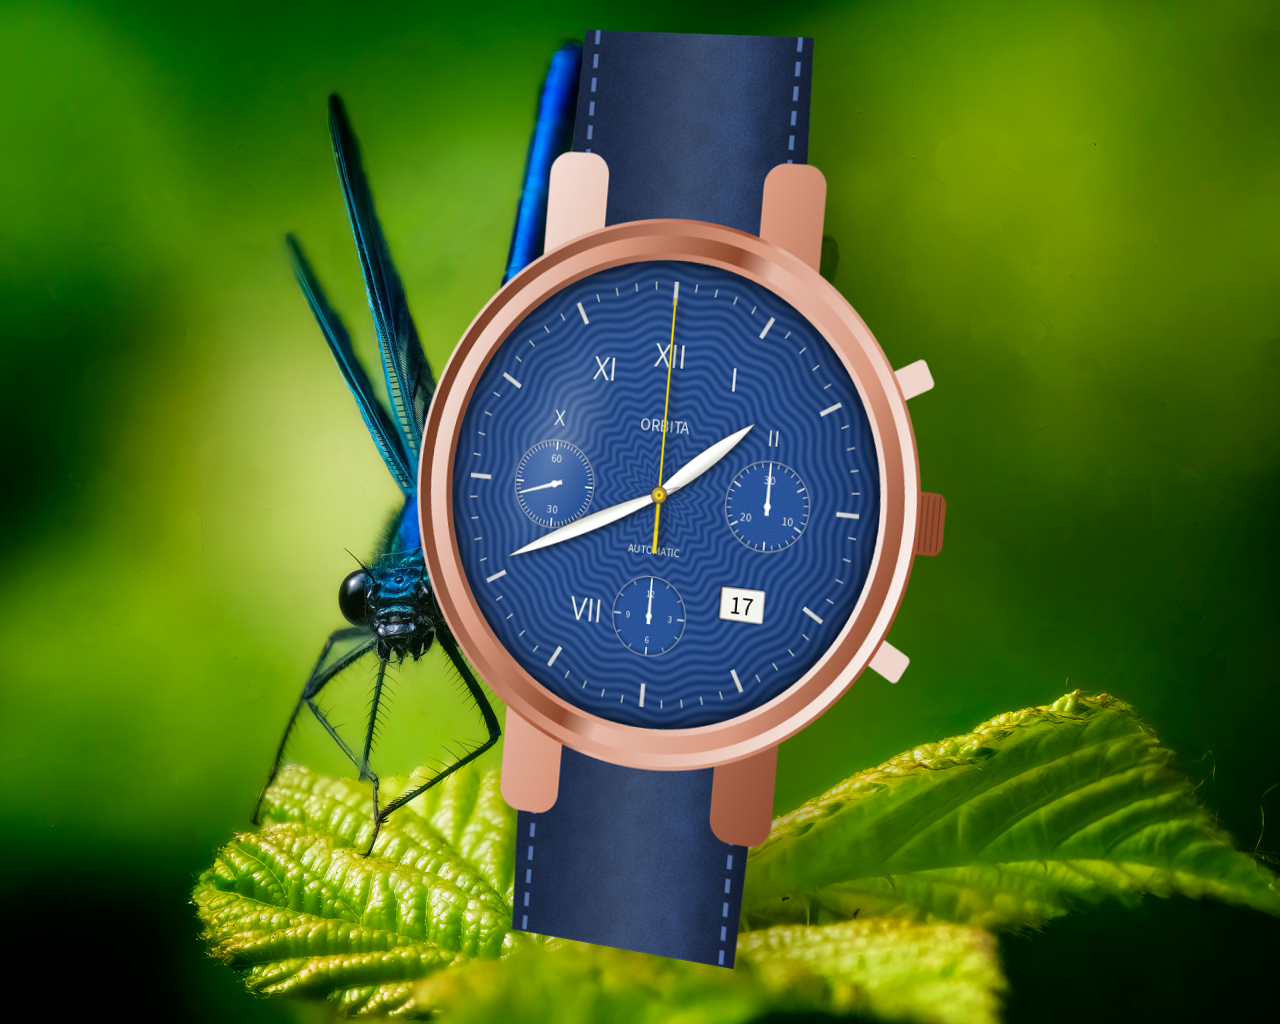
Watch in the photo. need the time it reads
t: 1:40:42
